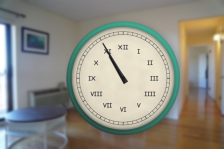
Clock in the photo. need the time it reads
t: 10:55
